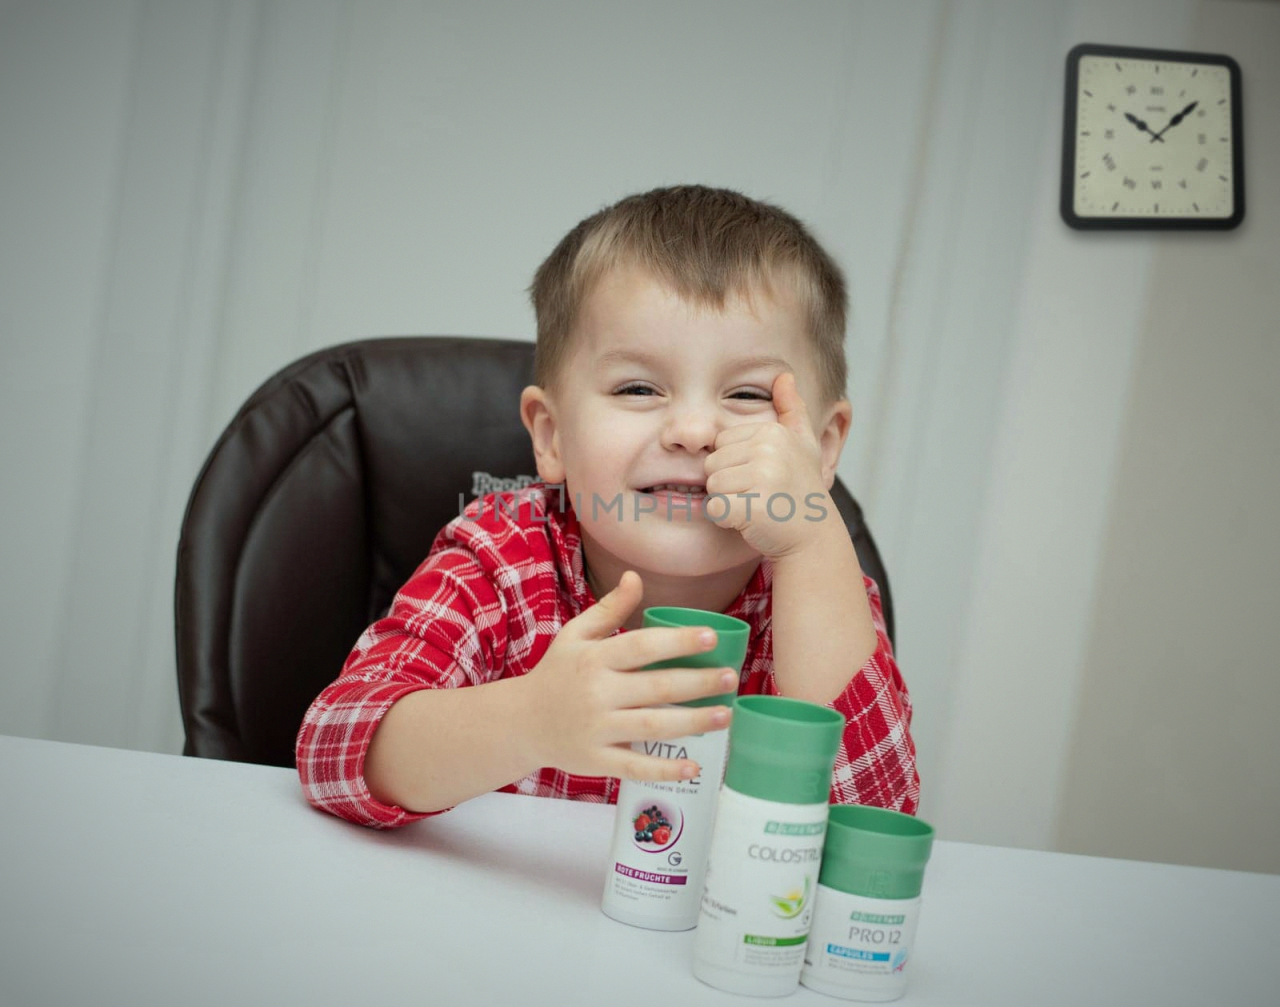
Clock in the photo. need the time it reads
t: 10:08
